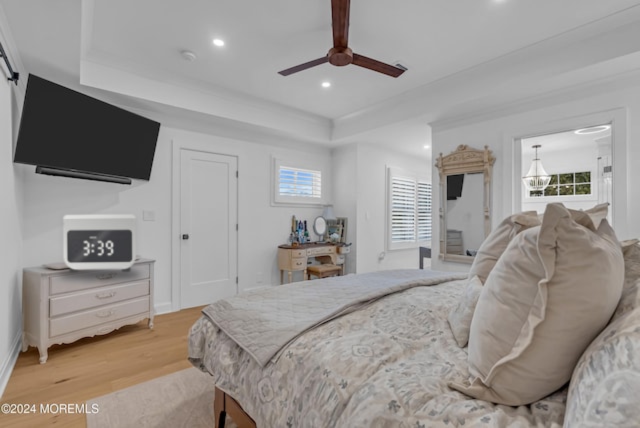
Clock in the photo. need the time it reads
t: 3:39
